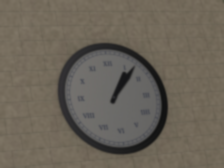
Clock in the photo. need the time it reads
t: 1:07
